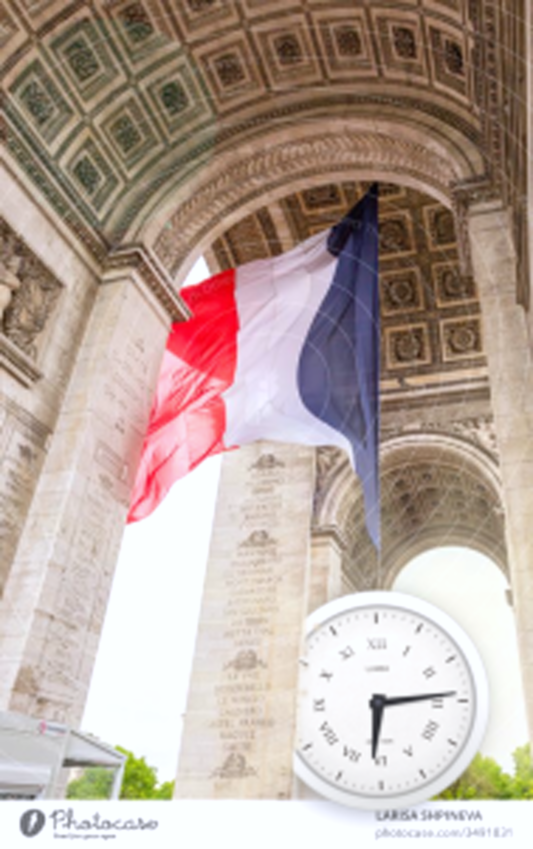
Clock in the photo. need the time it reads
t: 6:14
